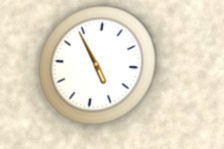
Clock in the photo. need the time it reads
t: 4:54
